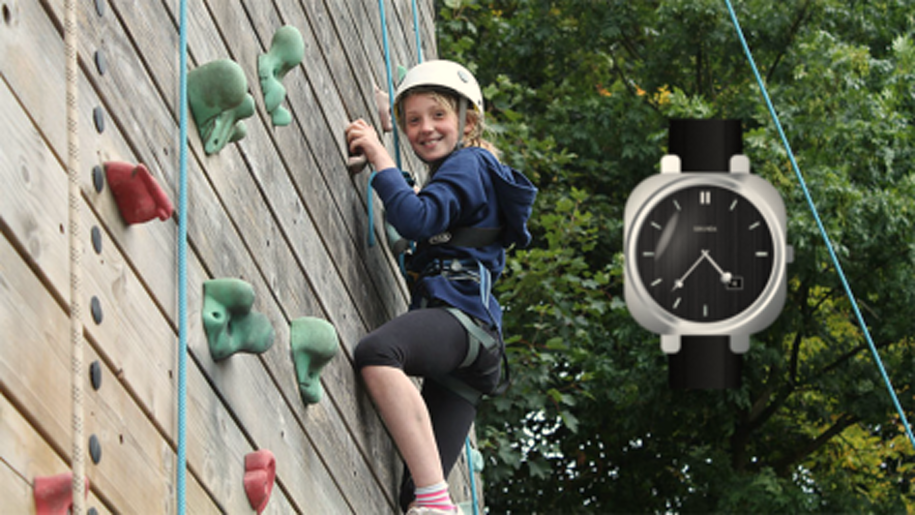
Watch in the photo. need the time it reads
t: 4:37
